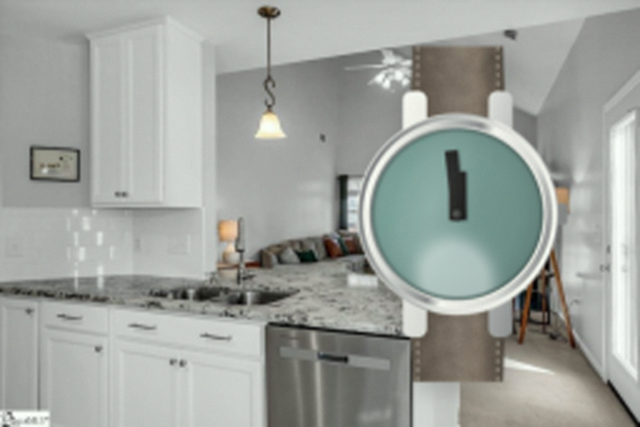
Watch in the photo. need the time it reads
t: 11:59
